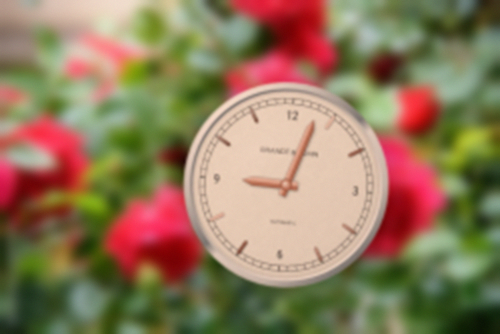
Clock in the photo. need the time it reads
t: 9:03
